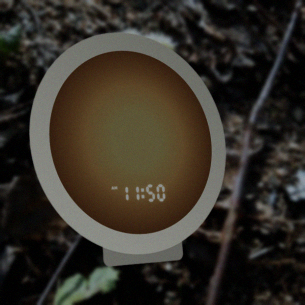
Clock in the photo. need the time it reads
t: 11:50
